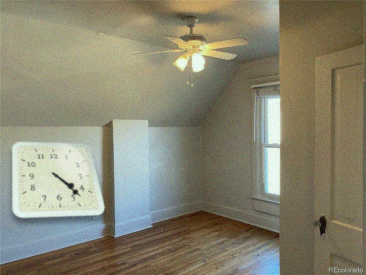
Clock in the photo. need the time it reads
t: 4:23
